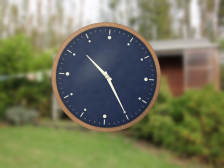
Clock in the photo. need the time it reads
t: 10:25
